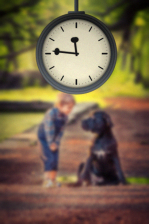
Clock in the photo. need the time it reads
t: 11:46
